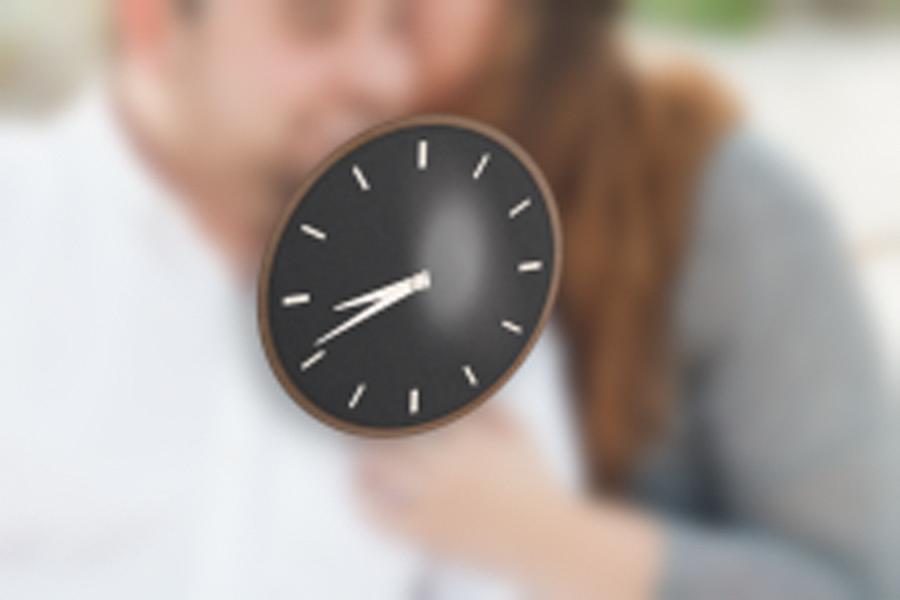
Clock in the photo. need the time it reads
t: 8:41
